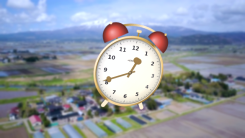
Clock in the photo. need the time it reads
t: 12:41
